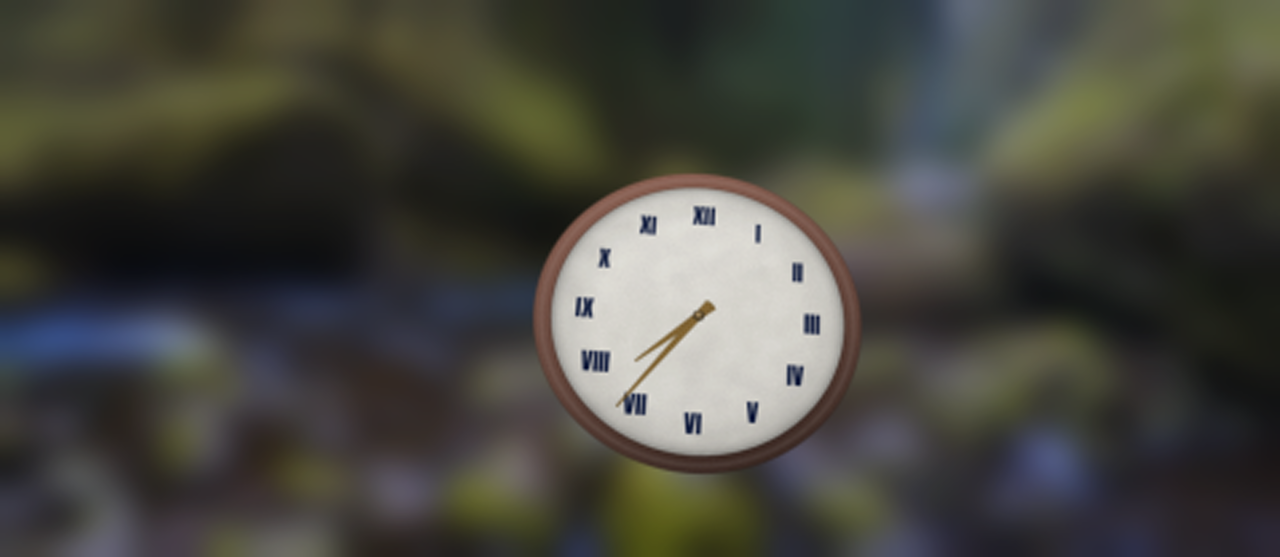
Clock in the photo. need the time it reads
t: 7:36
